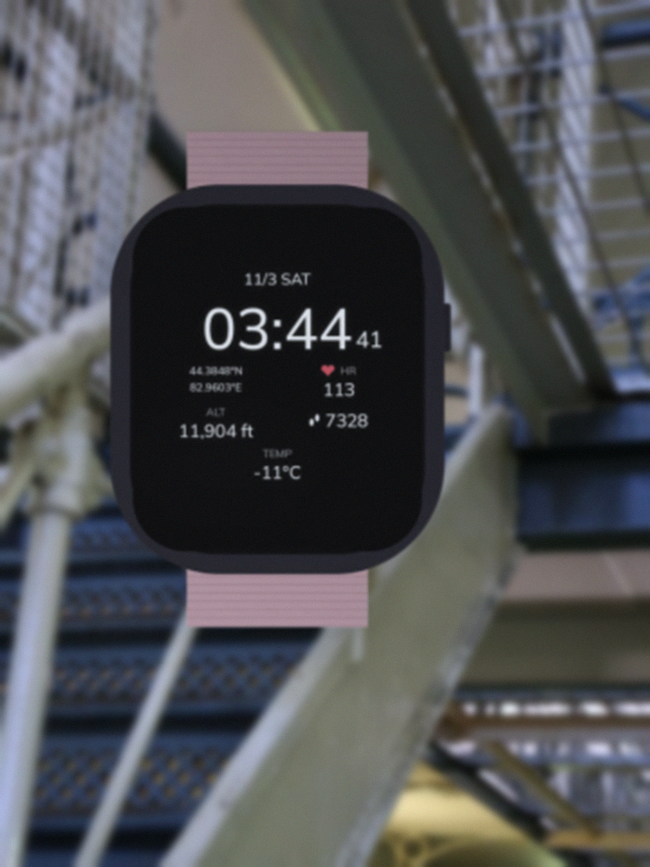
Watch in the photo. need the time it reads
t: 3:44:41
